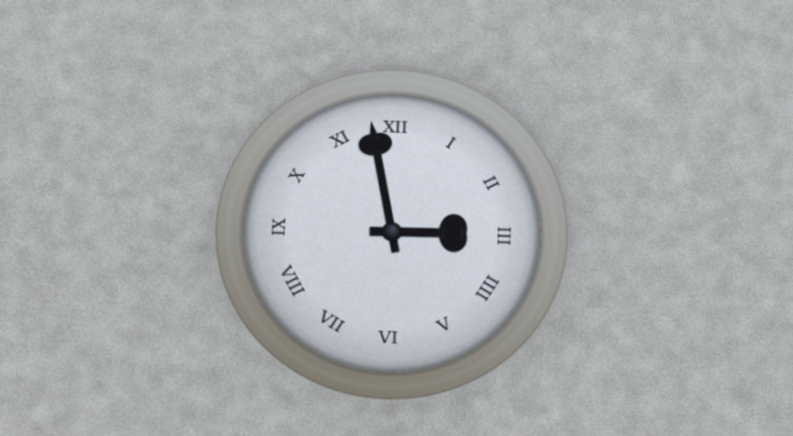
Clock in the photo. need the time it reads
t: 2:58
